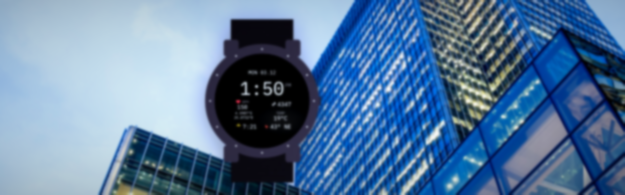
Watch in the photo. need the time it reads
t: 1:50
